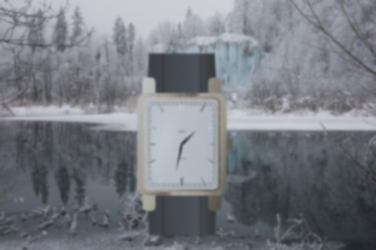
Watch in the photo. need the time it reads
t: 1:32
